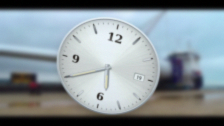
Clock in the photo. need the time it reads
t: 5:40
